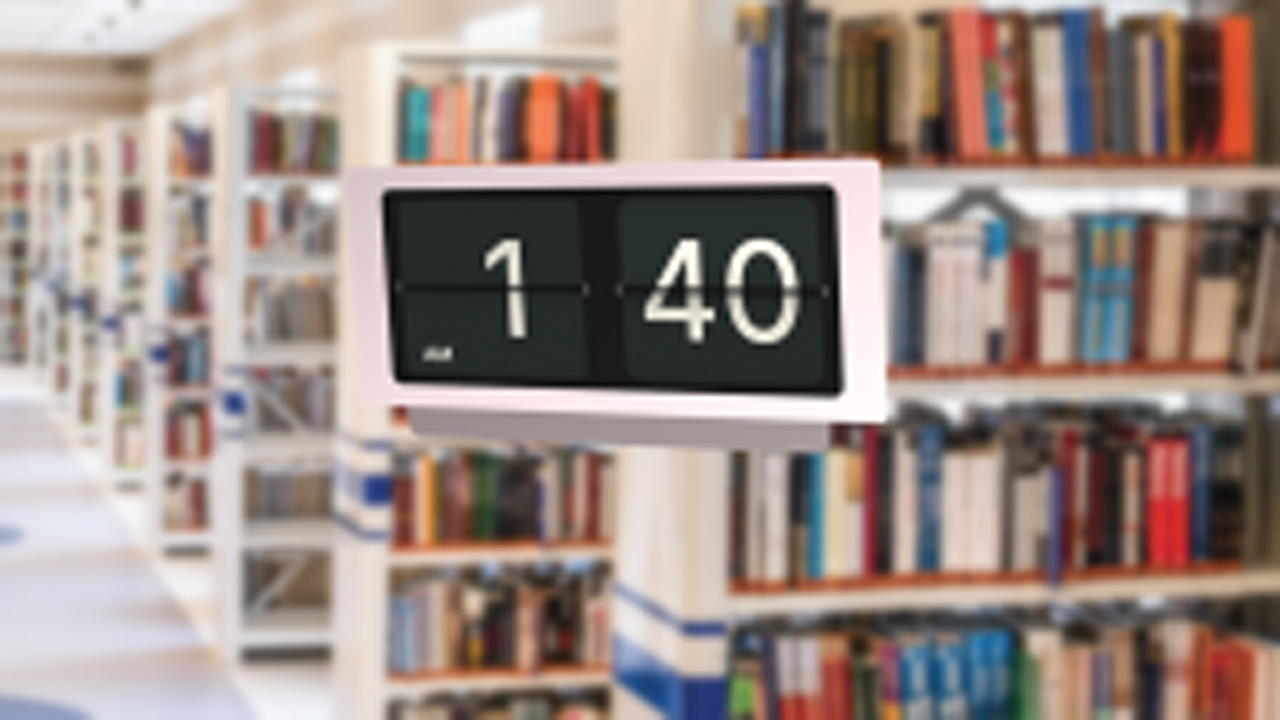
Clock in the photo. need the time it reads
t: 1:40
